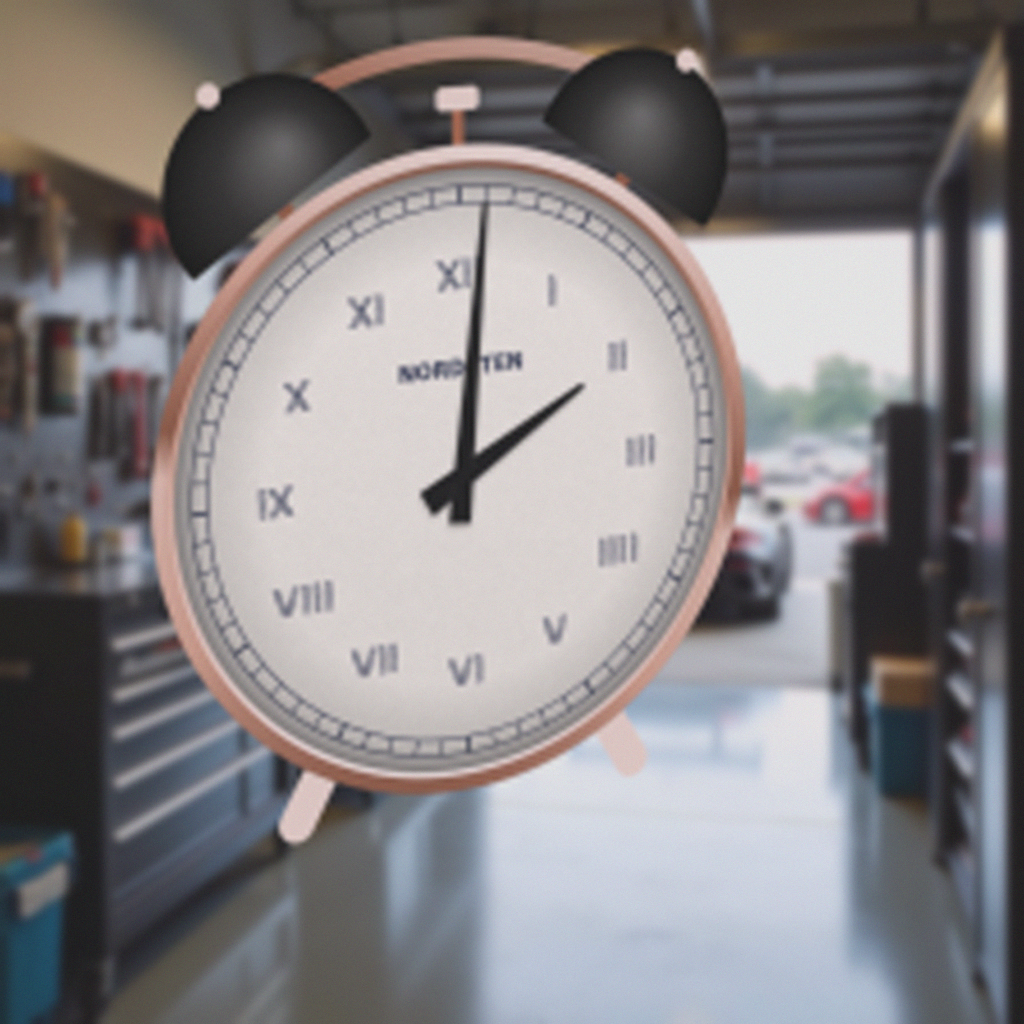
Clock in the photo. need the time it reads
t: 2:01
